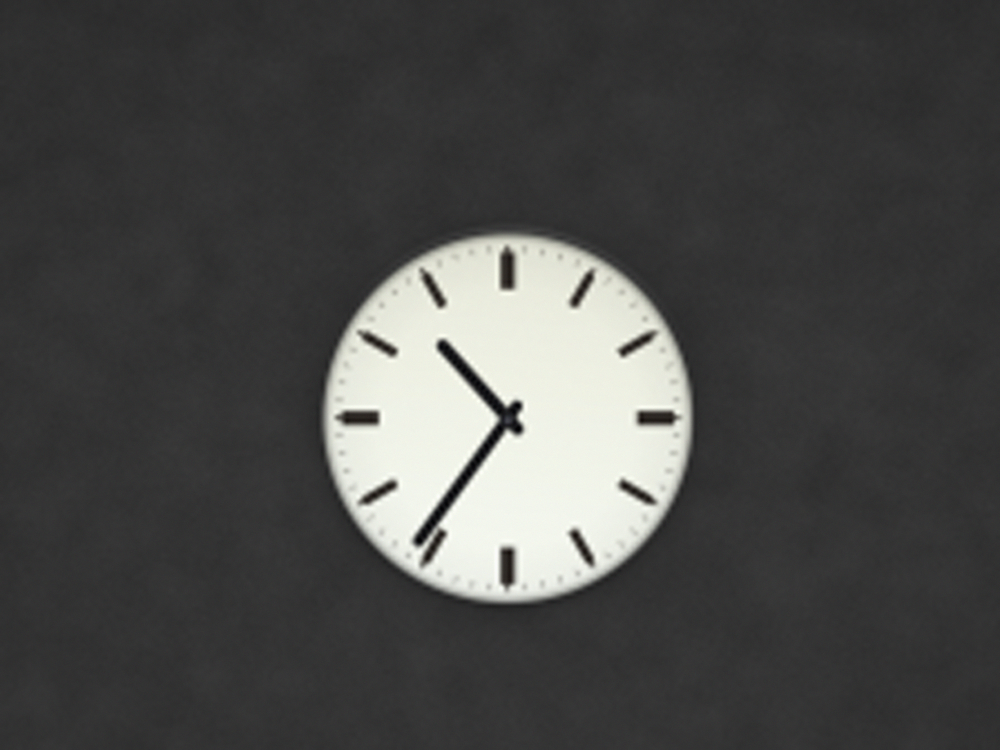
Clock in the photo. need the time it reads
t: 10:36
